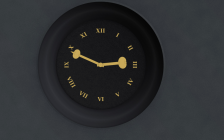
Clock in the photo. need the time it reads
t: 2:49
